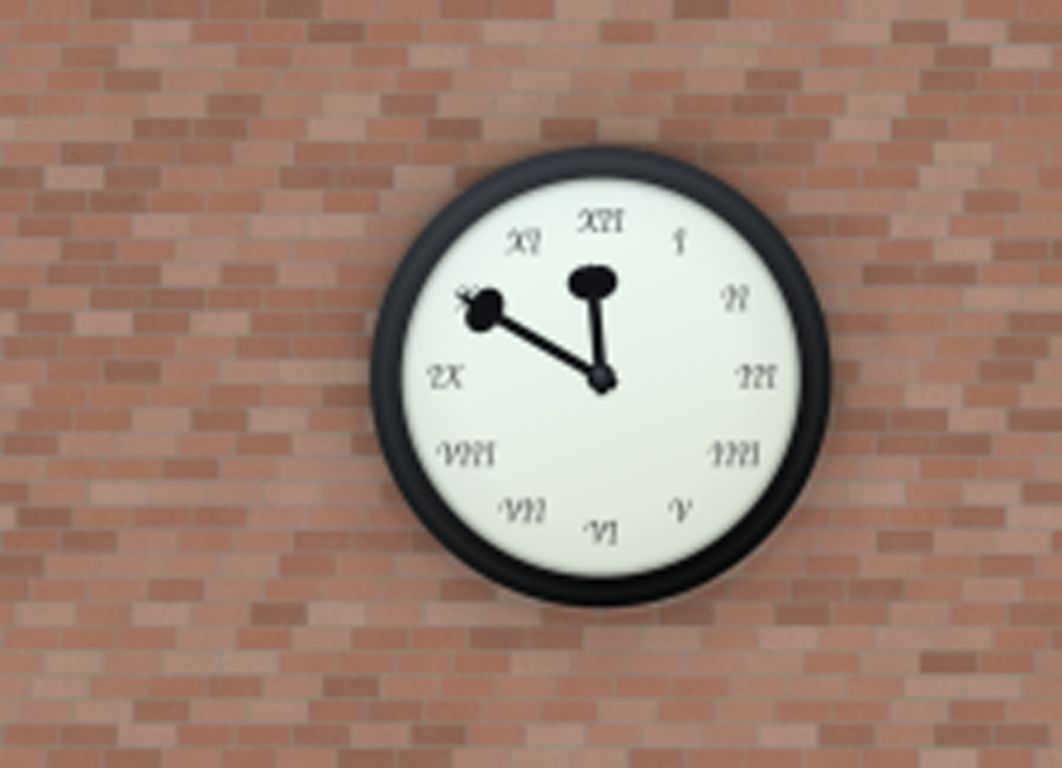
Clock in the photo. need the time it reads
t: 11:50
